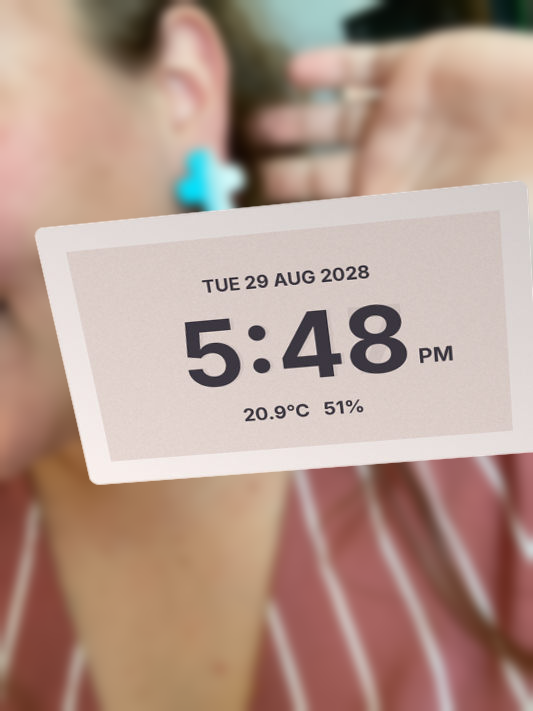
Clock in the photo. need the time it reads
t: 5:48
